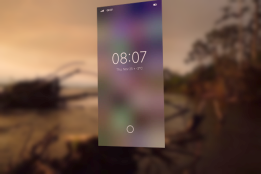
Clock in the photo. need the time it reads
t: 8:07
